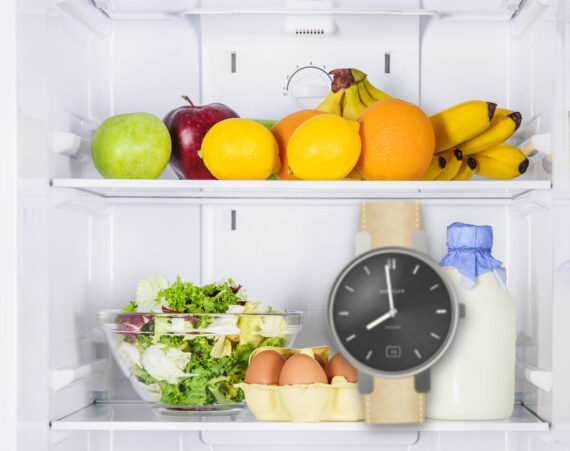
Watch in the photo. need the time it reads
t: 7:59
